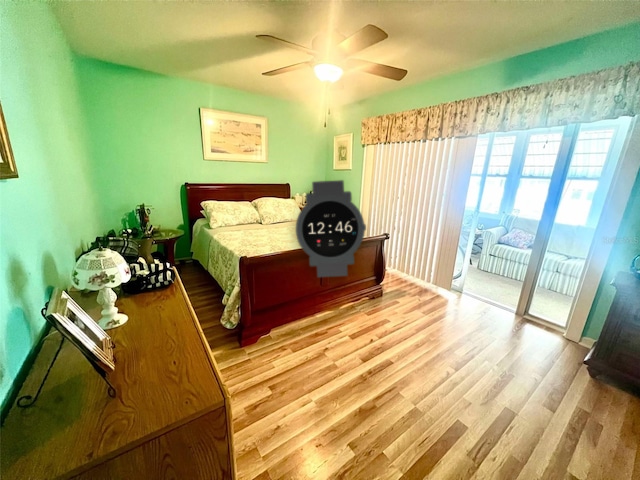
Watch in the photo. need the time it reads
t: 12:46
